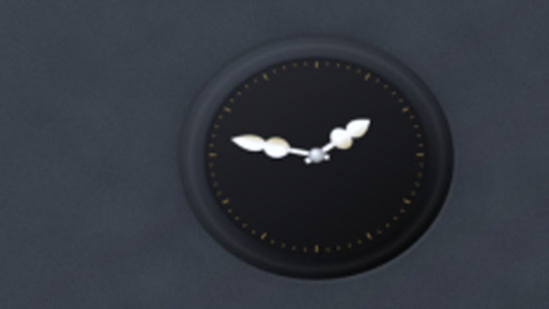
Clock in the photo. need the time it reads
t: 1:47
